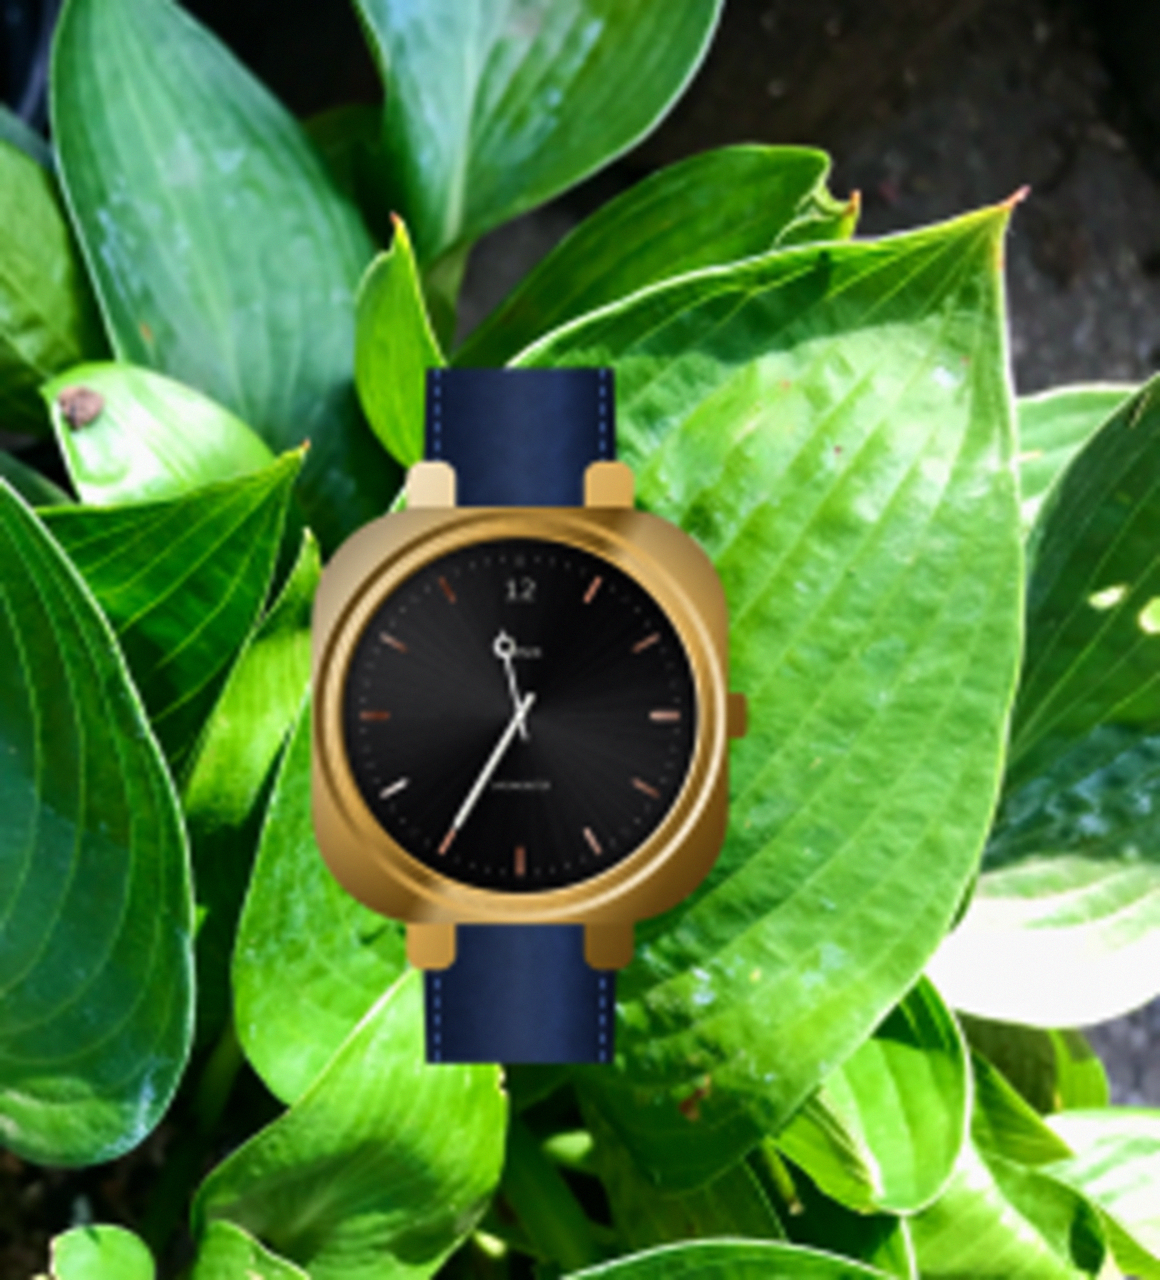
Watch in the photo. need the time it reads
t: 11:35
